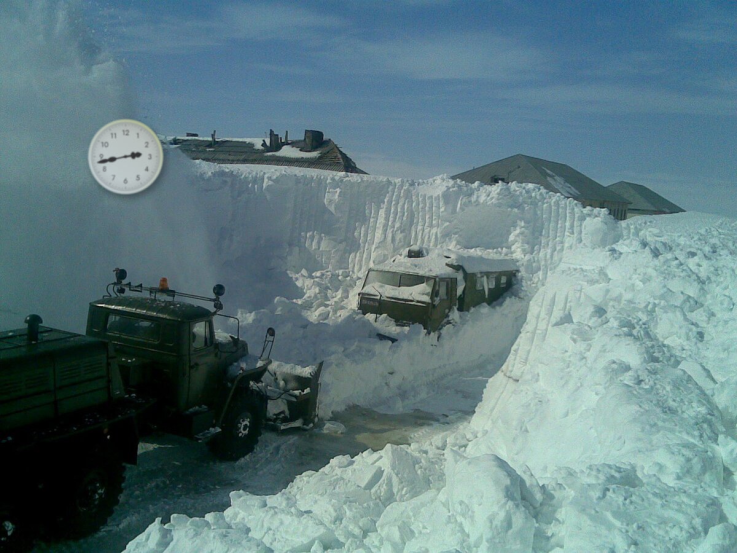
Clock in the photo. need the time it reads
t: 2:43
